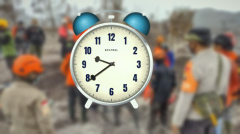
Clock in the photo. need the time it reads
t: 9:39
